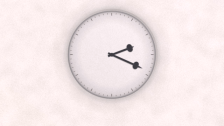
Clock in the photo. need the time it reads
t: 2:19
